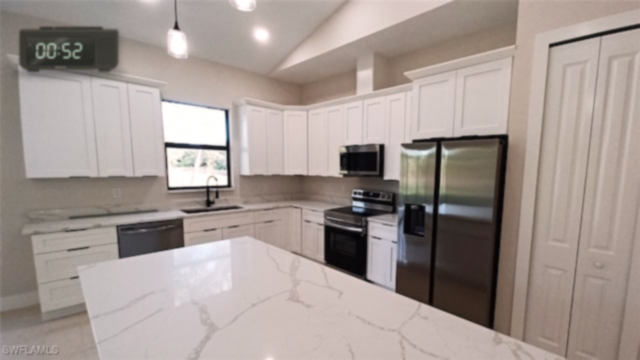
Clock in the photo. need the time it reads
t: 0:52
